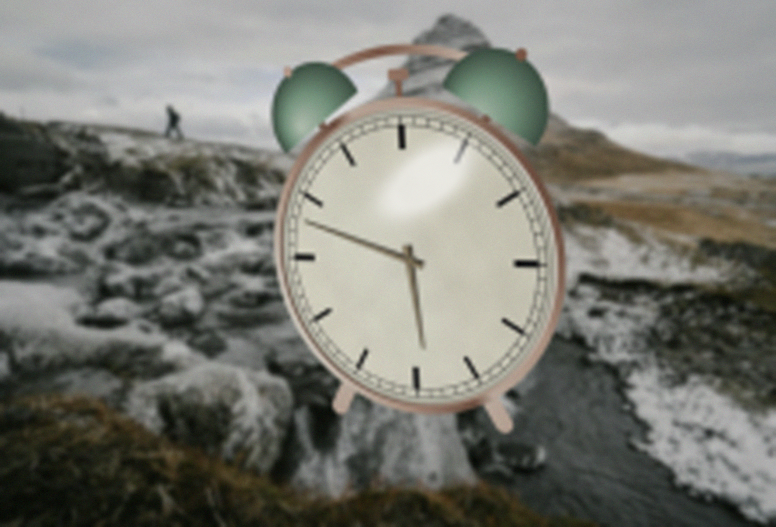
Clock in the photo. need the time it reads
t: 5:48
